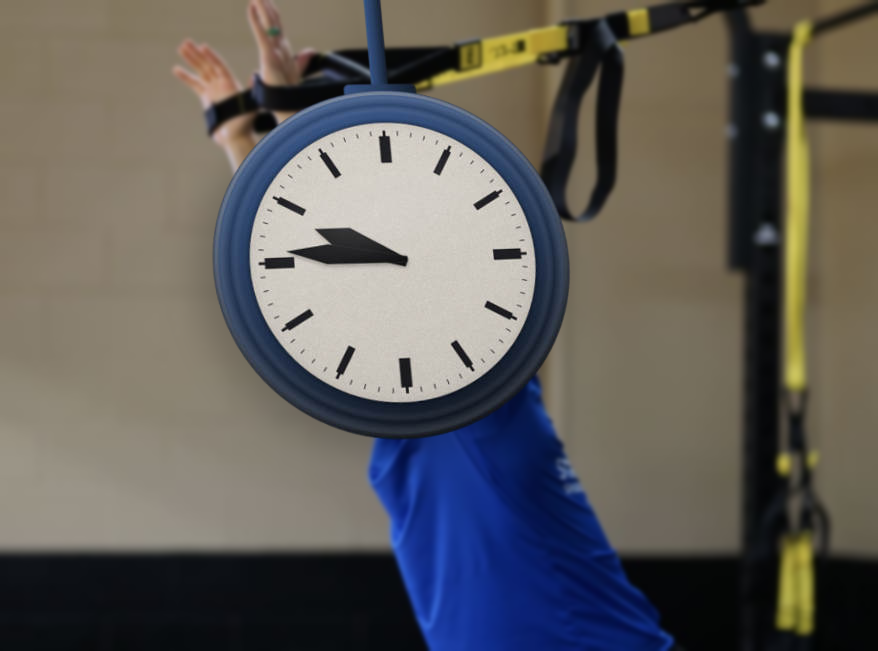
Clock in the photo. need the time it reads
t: 9:46
